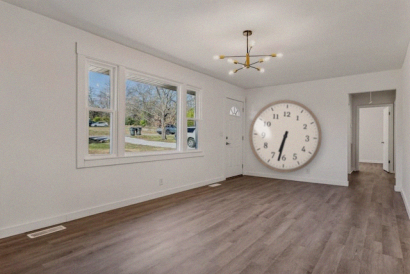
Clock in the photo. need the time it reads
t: 6:32
